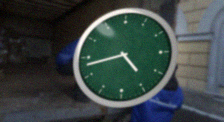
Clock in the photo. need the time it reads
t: 4:43
